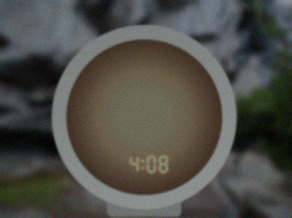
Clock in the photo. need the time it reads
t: 4:08
